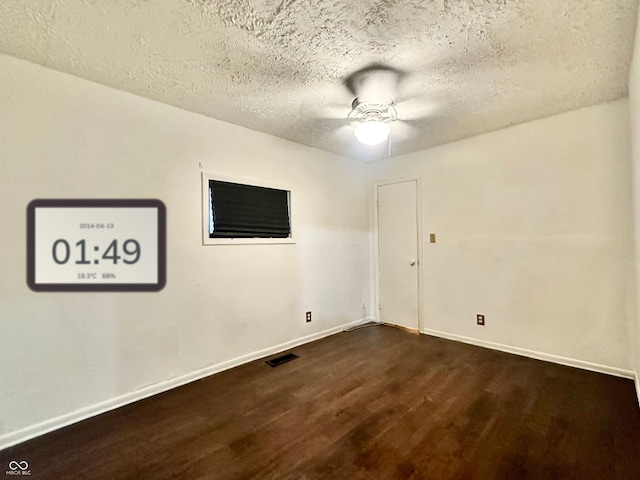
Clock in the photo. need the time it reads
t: 1:49
